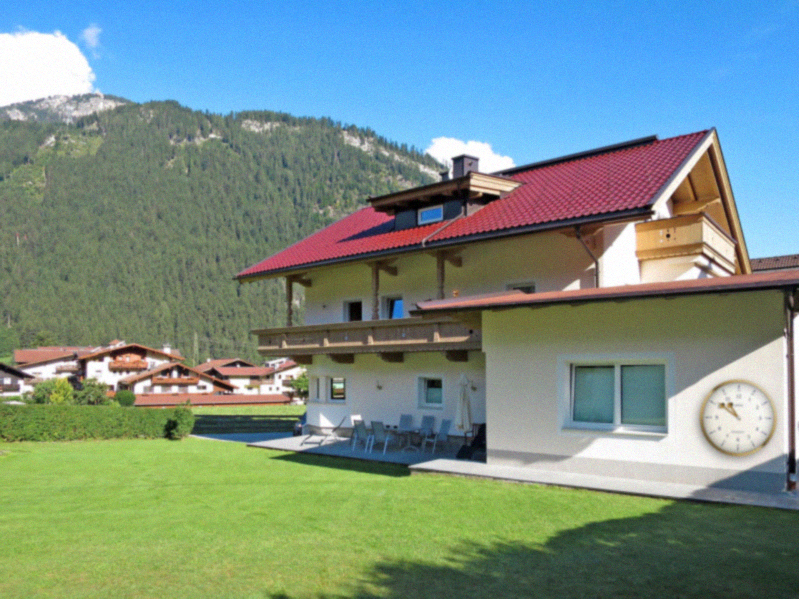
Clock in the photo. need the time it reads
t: 10:51
